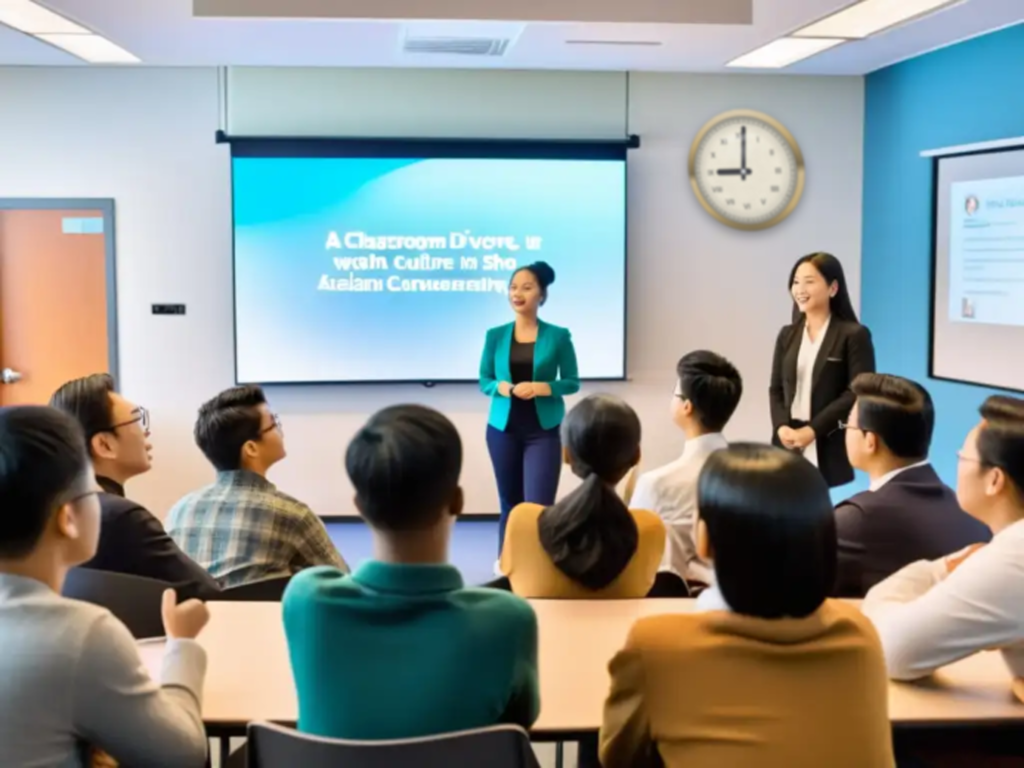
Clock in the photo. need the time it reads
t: 9:01
